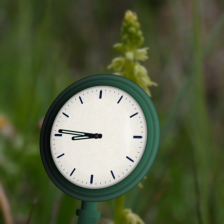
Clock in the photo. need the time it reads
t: 8:46
